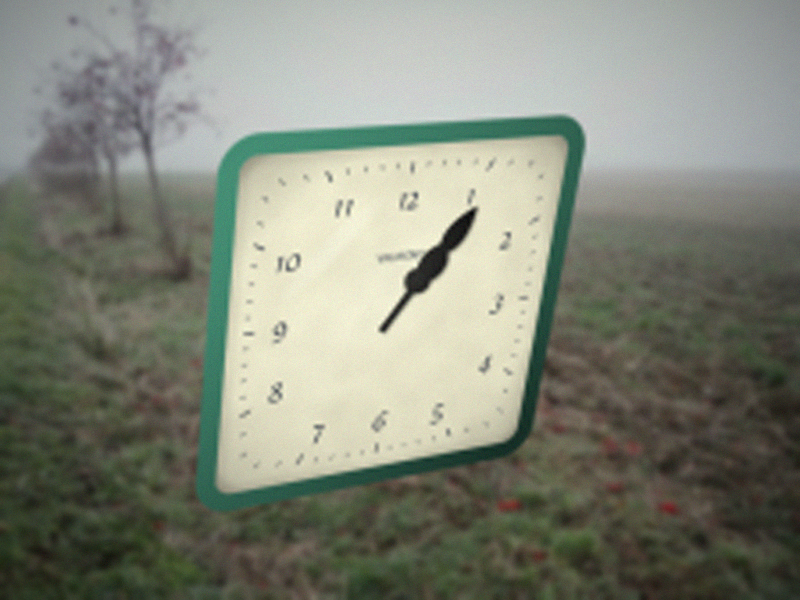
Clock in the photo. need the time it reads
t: 1:06
